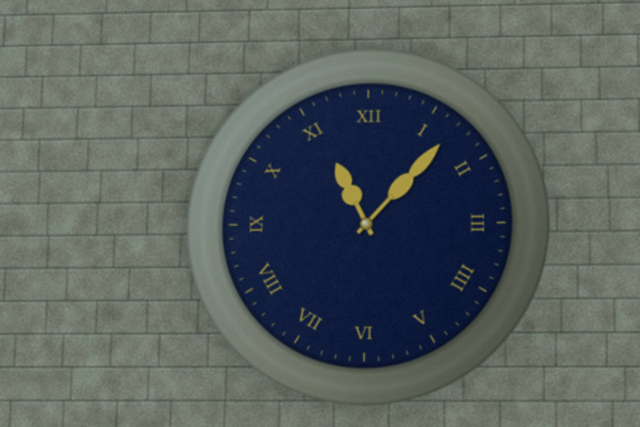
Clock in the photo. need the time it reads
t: 11:07
